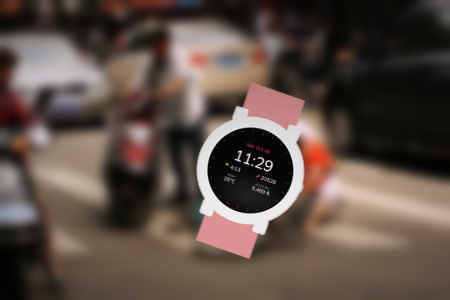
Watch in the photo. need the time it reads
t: 11:29
